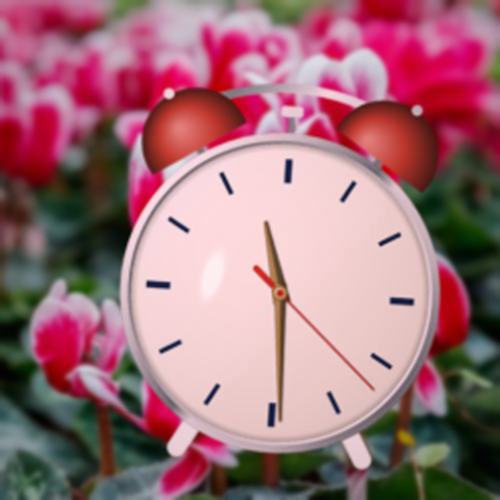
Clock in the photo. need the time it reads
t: 11:29:22
